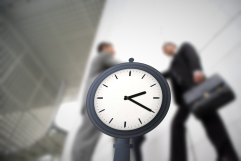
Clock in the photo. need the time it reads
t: 2:20
